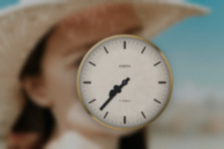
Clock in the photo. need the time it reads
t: 7:37
